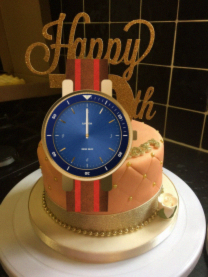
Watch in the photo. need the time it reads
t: 12:00
